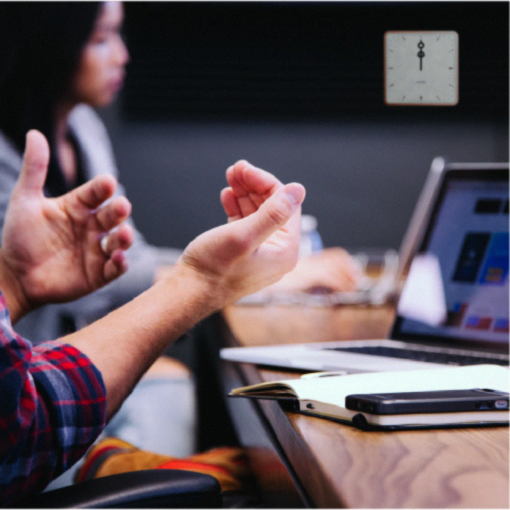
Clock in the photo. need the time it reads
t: 12:00
